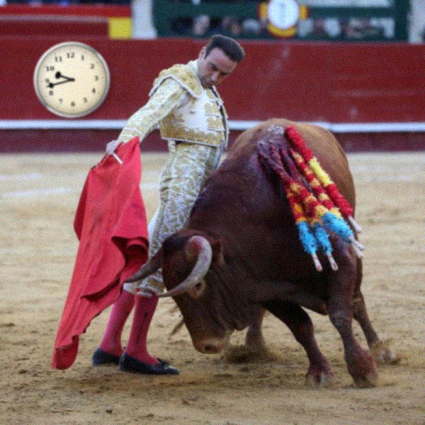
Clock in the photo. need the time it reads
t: 9:43
